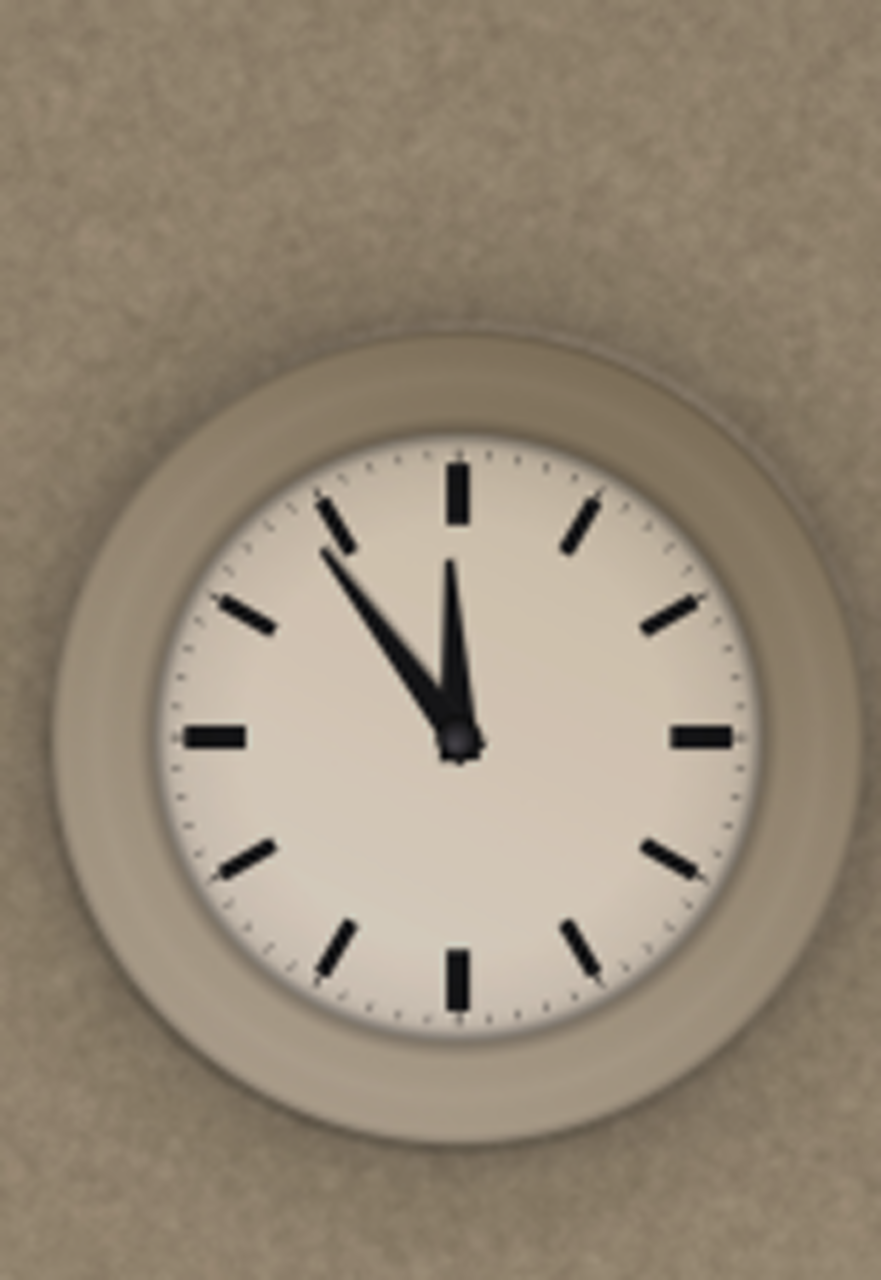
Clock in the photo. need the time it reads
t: 11:54
